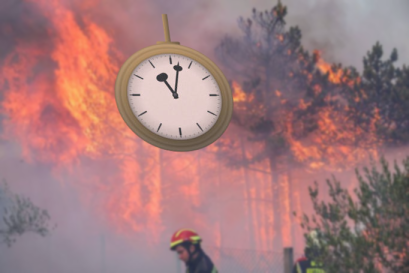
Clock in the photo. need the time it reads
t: 11:02
